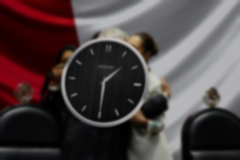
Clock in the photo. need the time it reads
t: 1:30
